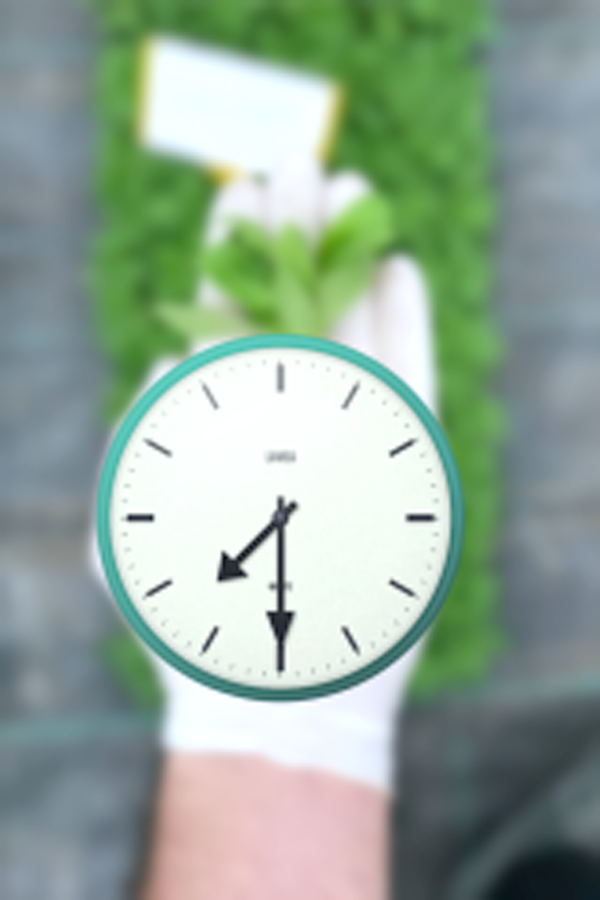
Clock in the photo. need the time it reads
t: 7:30
